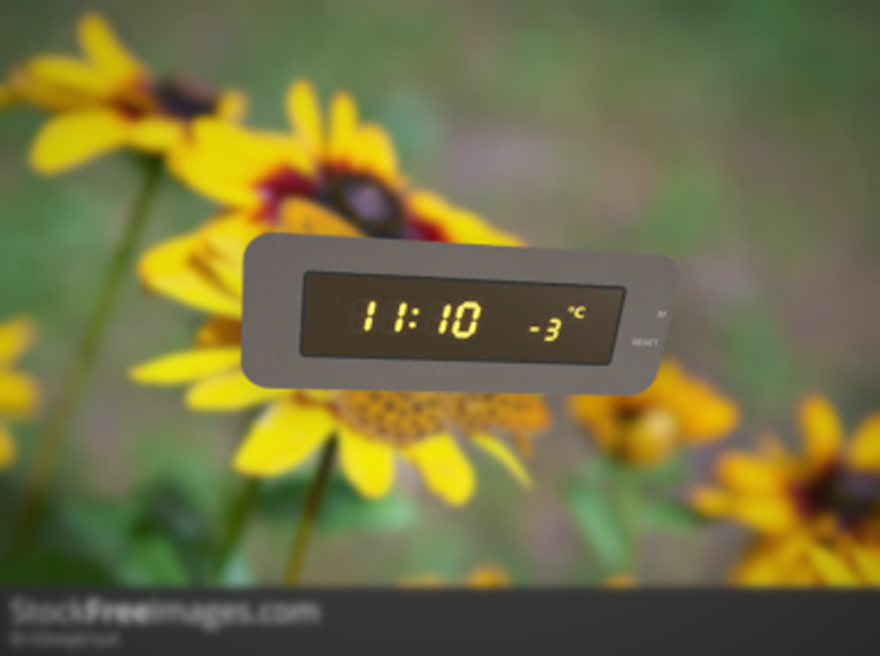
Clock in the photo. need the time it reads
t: 11:10
